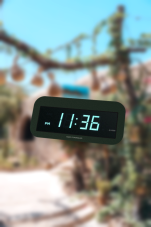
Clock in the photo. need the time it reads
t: 11:36
